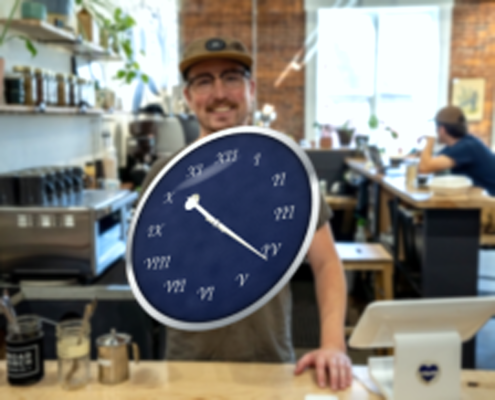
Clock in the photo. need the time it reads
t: 10:21
